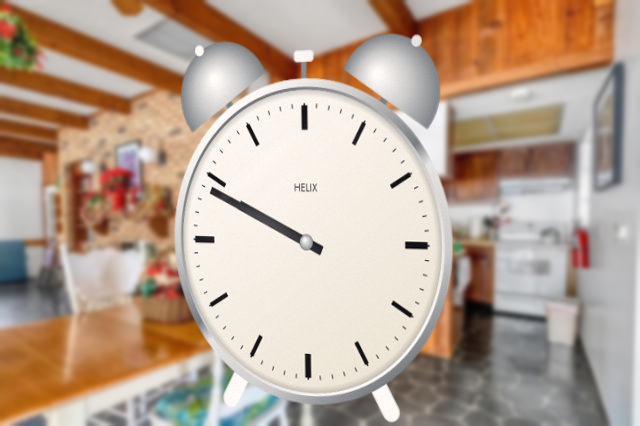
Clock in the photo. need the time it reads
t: 9:49
